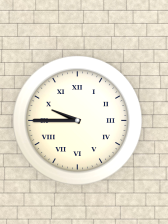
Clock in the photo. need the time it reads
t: 9:45
